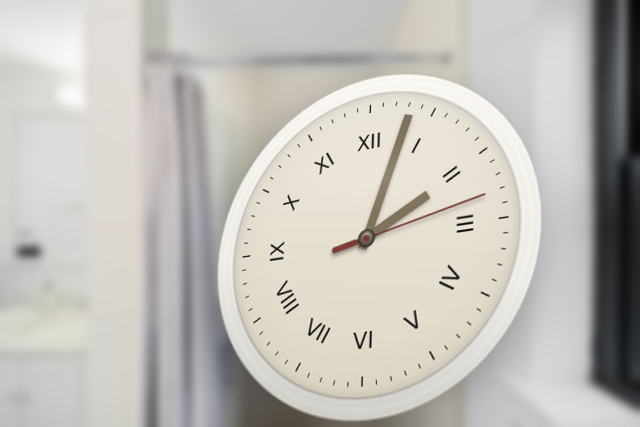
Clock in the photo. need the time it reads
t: 2:03:13
